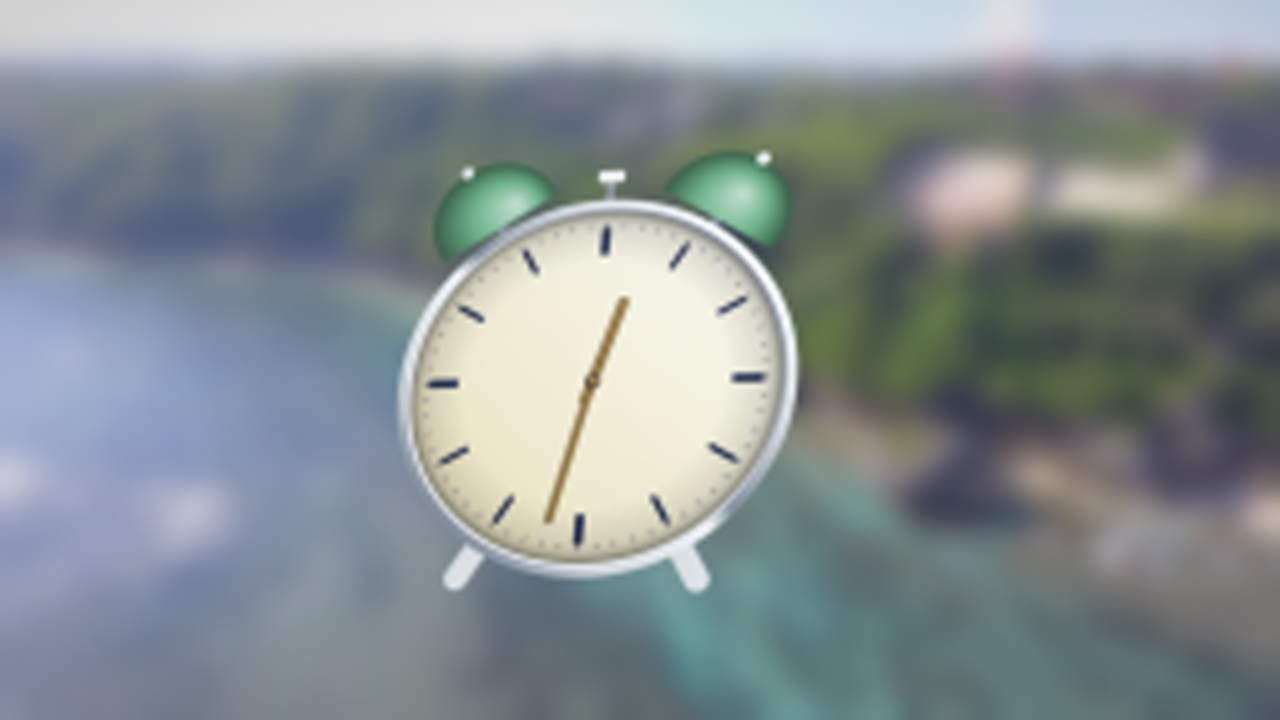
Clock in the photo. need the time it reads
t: 12:32
